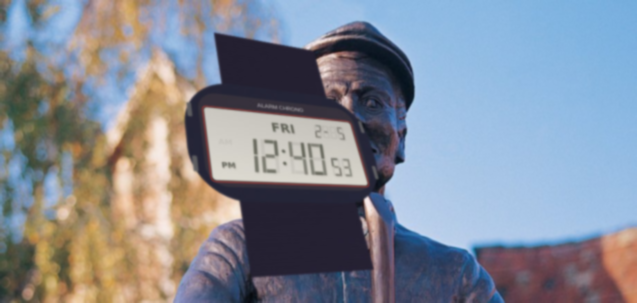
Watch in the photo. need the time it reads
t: 12:40:53
